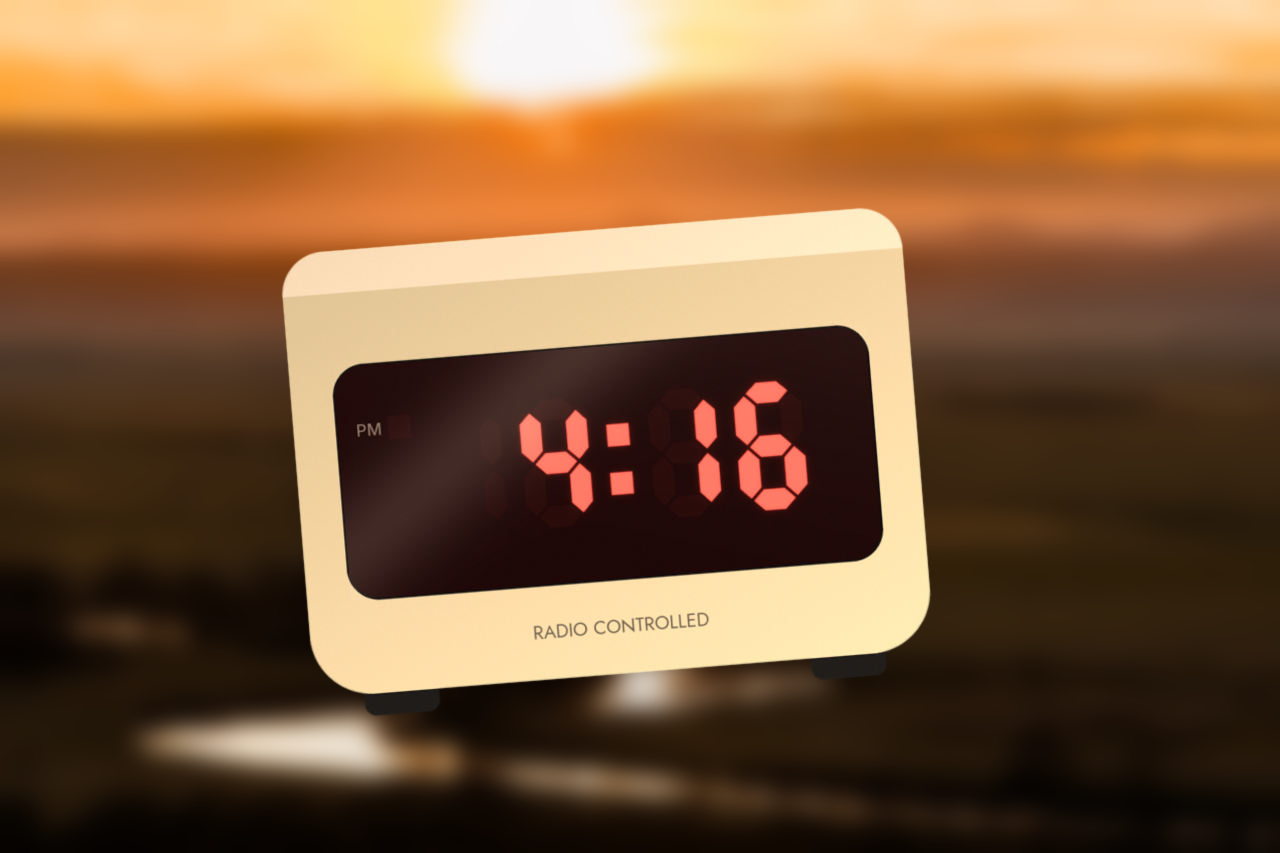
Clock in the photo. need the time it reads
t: 4:16
